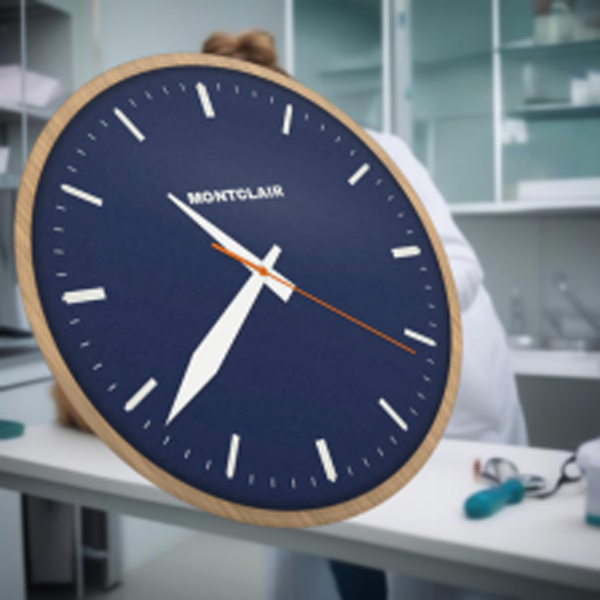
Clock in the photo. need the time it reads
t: 10:38:21
